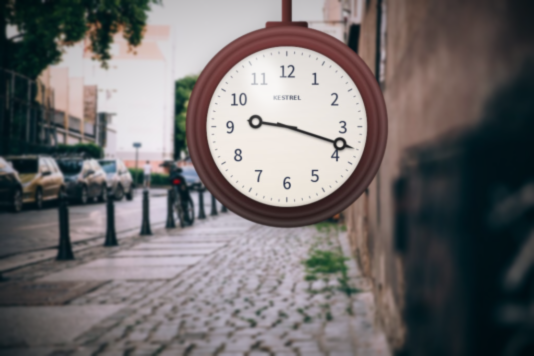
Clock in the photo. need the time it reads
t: 9:18
